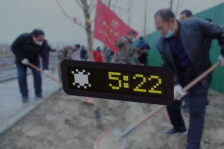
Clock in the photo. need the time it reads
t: 5:22
